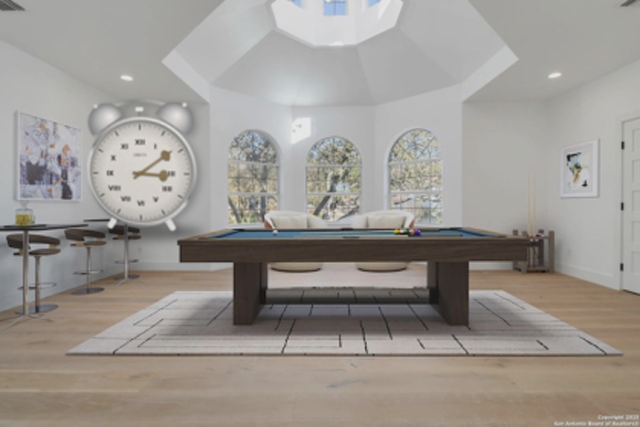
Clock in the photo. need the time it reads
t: 3:09
